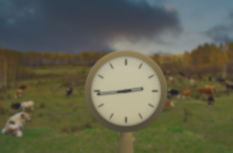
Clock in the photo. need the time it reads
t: 2:44
